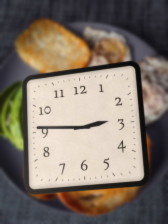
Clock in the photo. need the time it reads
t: 2:46
